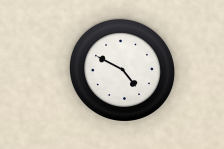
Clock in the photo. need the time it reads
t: 4:50
